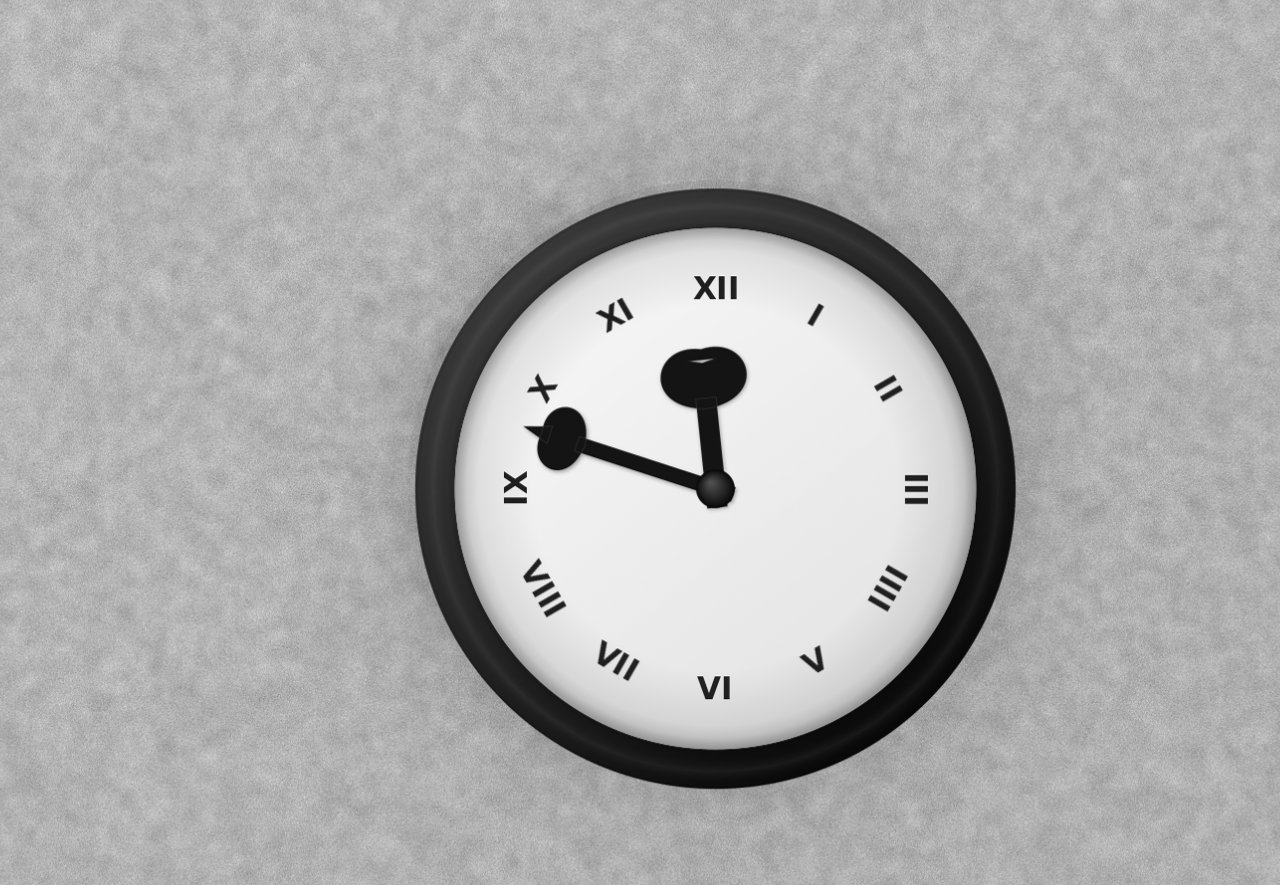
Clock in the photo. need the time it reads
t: 11:48
